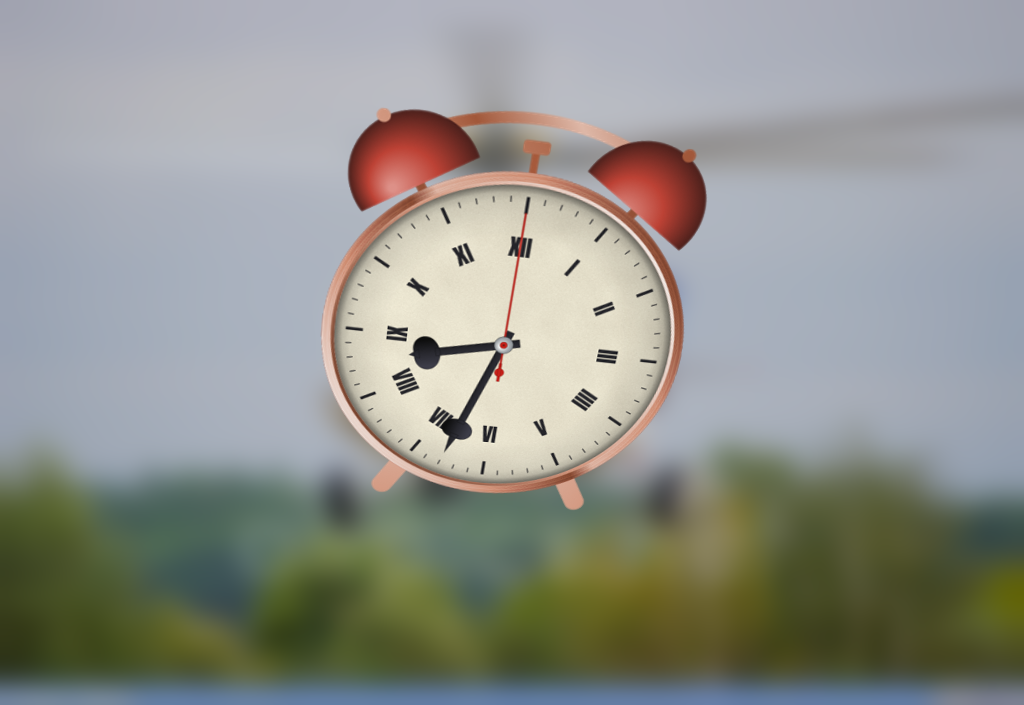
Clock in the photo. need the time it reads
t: 8:33:00
